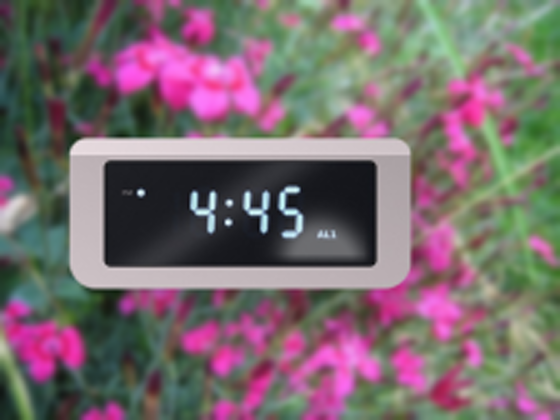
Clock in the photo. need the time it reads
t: 4:45
